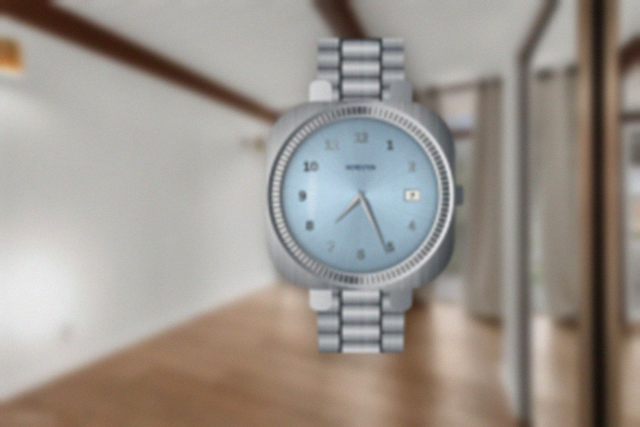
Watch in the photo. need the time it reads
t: 7:26
